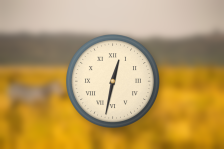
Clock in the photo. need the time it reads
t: 12:32
